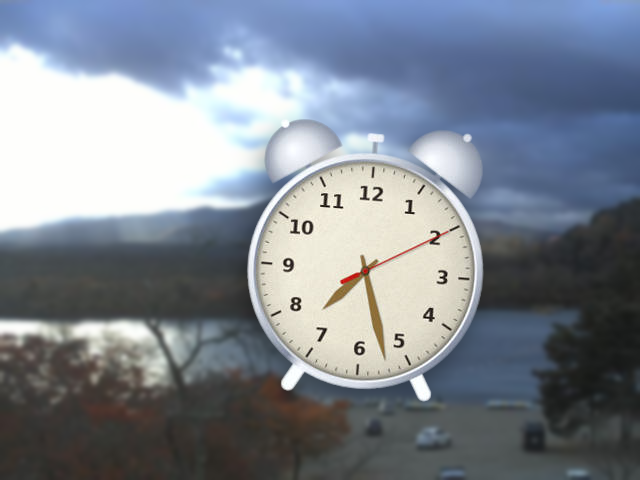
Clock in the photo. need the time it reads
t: 7:27:10
